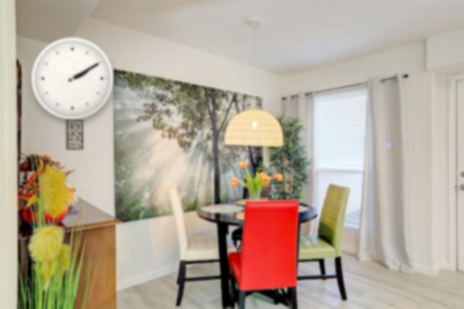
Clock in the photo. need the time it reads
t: 2:10
